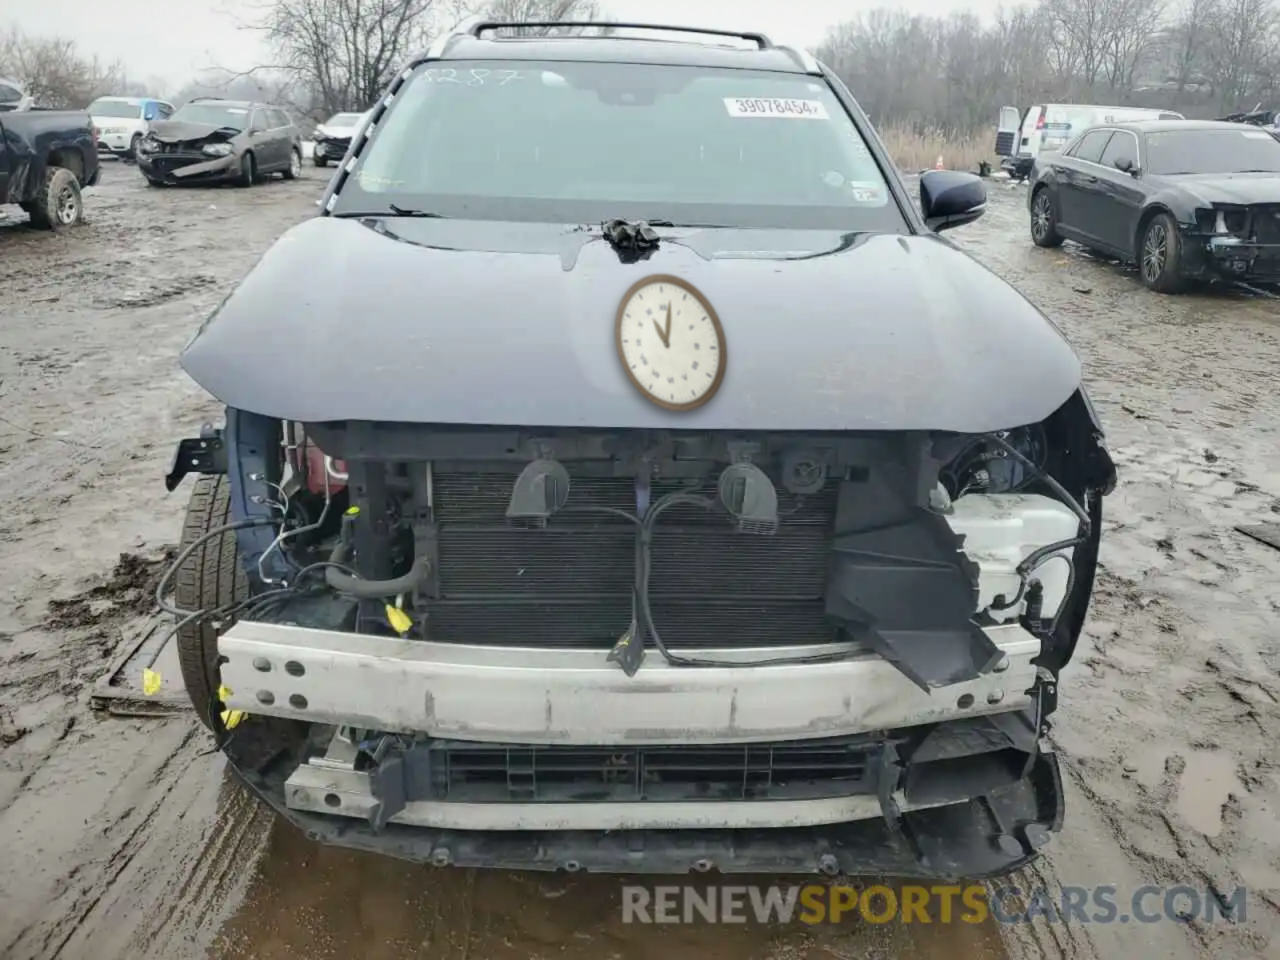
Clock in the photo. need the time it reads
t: 11:02
